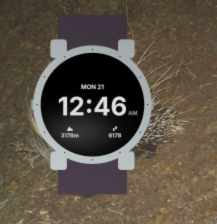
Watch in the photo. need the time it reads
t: 12:46
